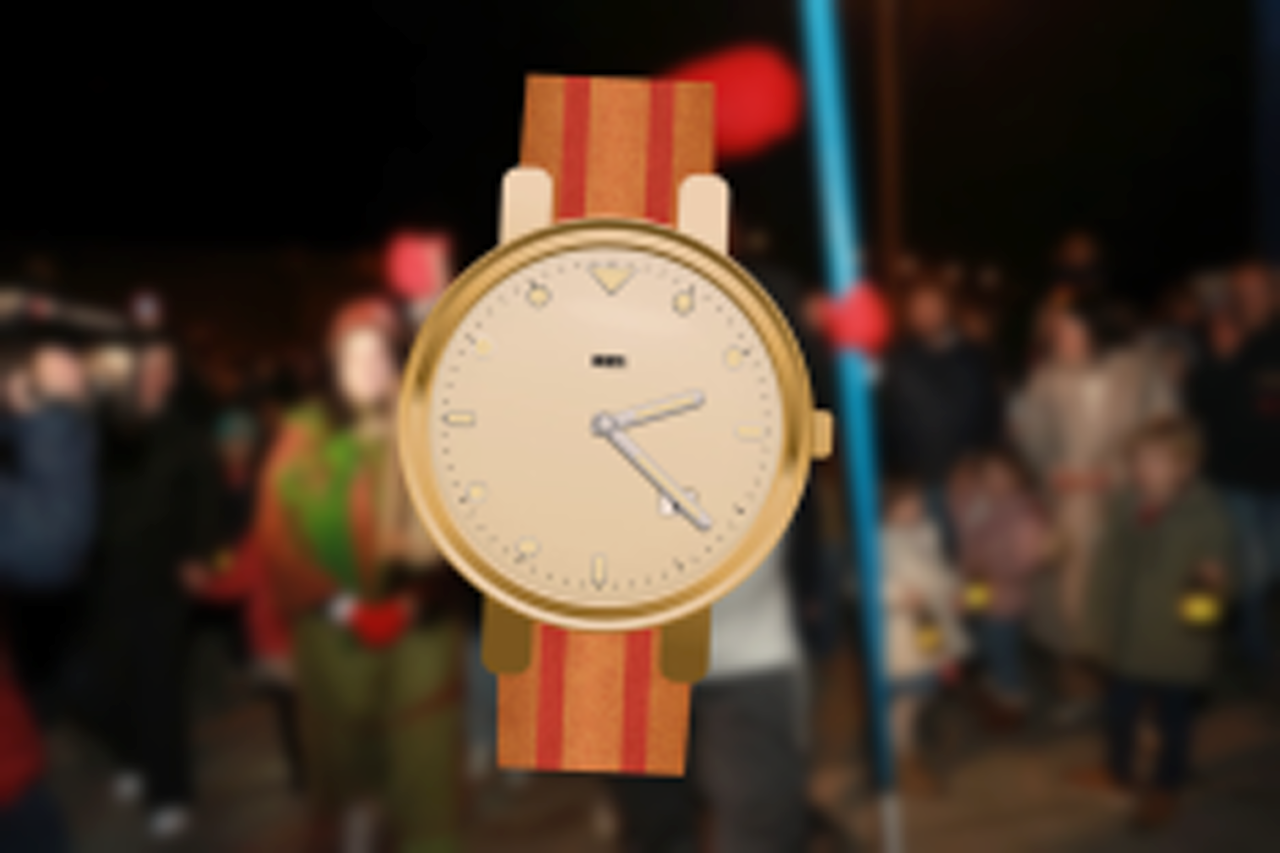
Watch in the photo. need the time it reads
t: 2:22
